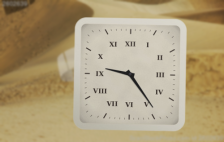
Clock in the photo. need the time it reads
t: 9:24
